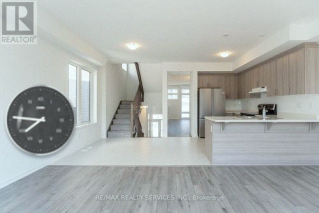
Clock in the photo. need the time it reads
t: 7:46
